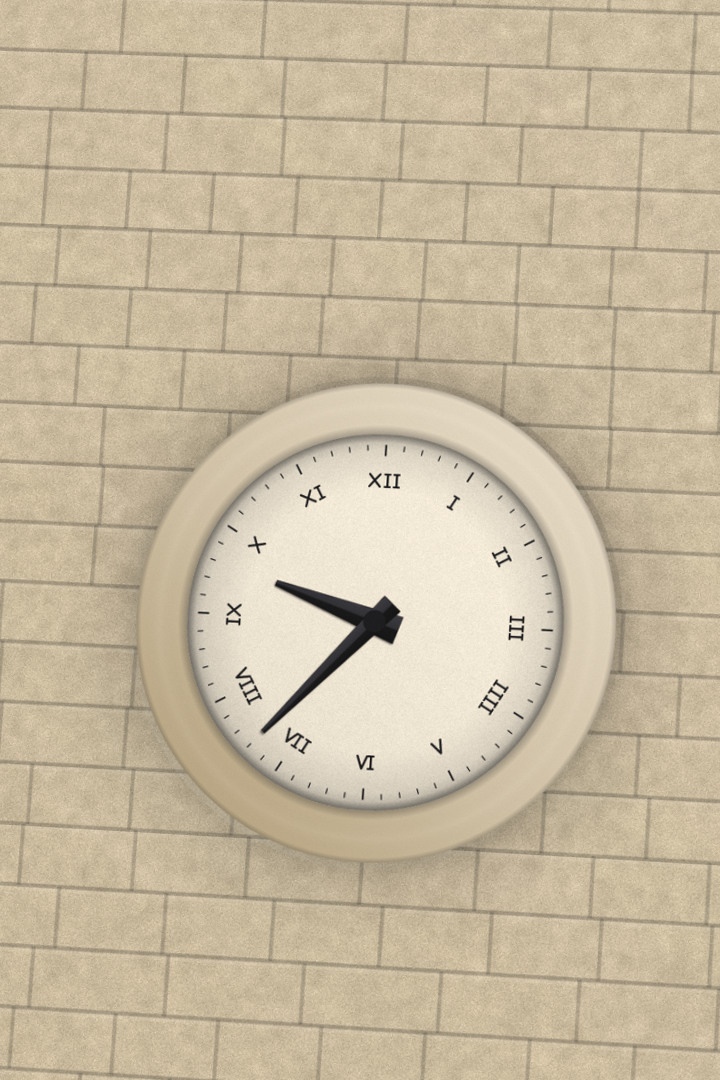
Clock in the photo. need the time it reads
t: 9:37
